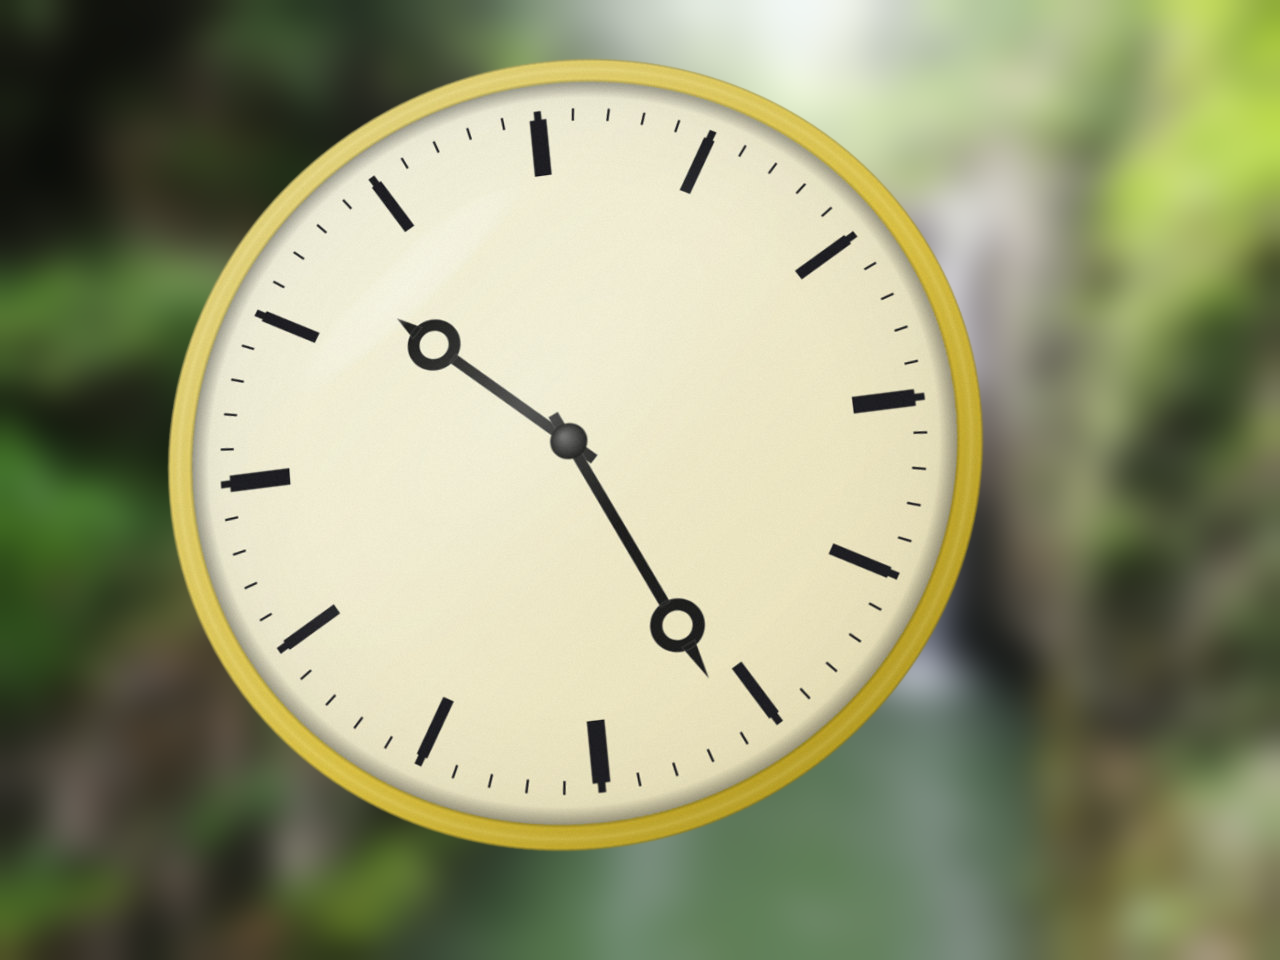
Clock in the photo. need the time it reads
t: 10:26
